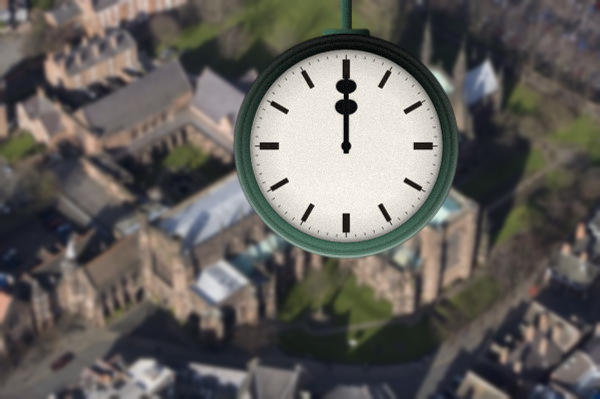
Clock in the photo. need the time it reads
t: 12:00
